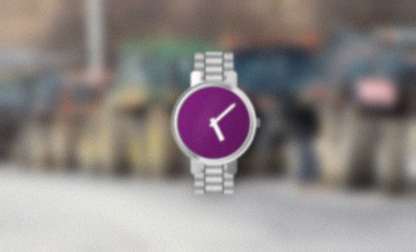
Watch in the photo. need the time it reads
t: 5:08
